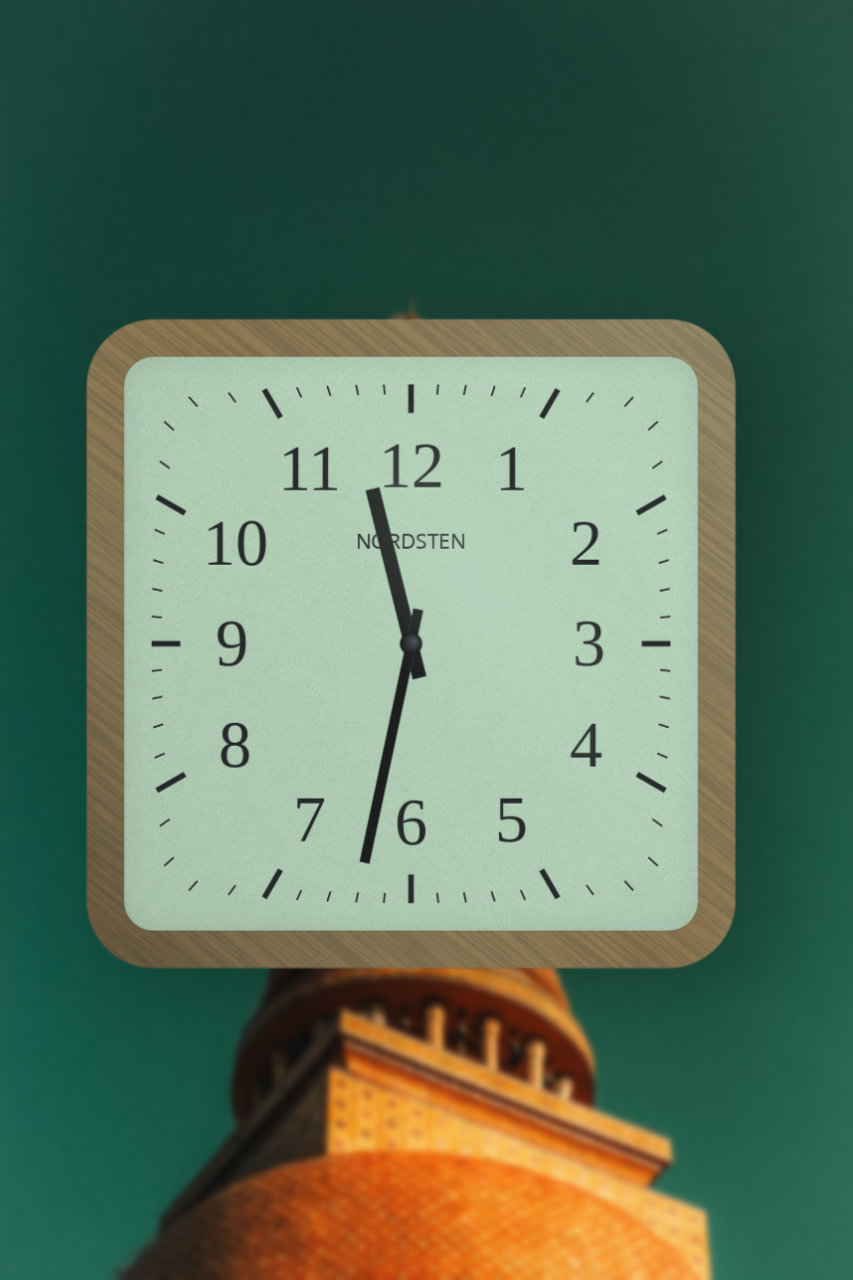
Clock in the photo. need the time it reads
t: 11:32
